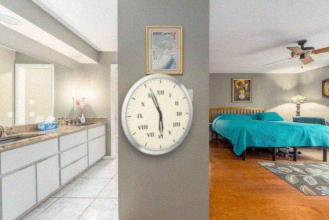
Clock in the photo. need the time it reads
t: 5:56
